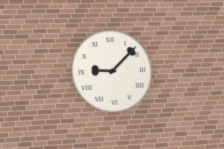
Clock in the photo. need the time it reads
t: 9:08
